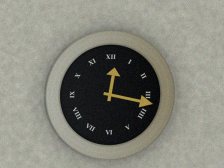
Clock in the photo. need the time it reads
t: 12:17
